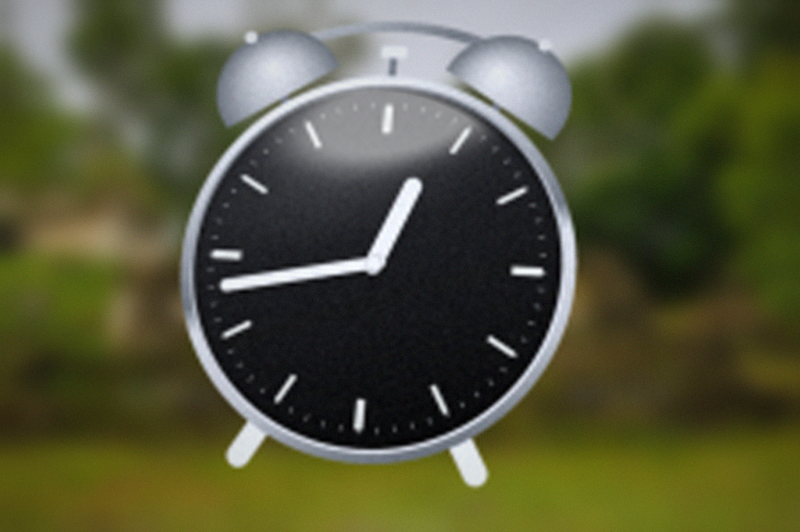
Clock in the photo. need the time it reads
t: 12:43
